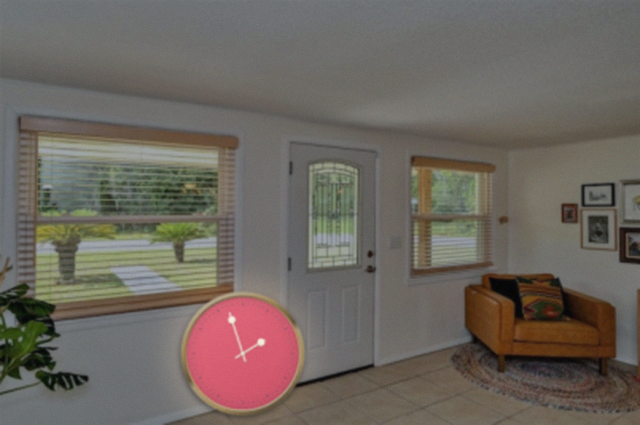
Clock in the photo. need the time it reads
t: 1:57
